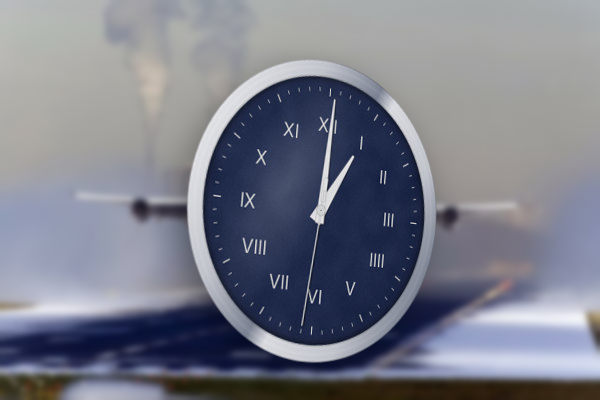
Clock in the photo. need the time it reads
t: 1:00:31
